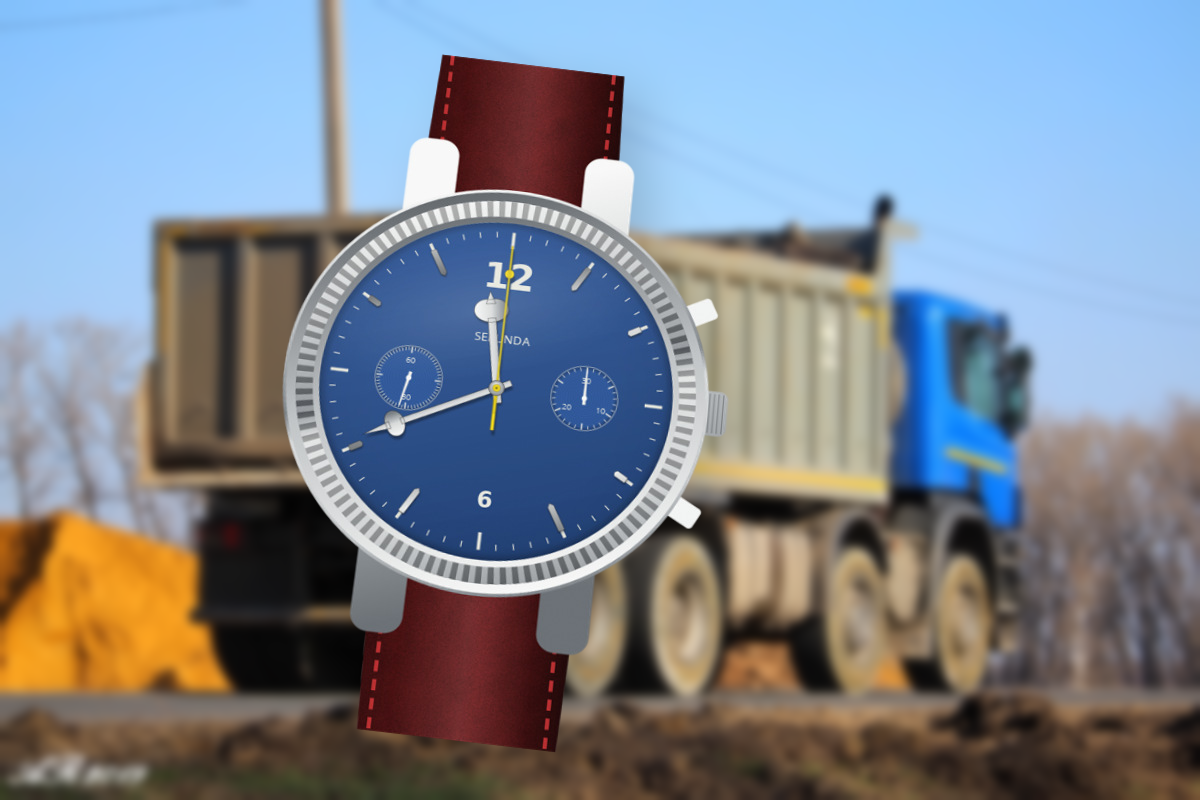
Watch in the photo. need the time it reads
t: 11:40:32
